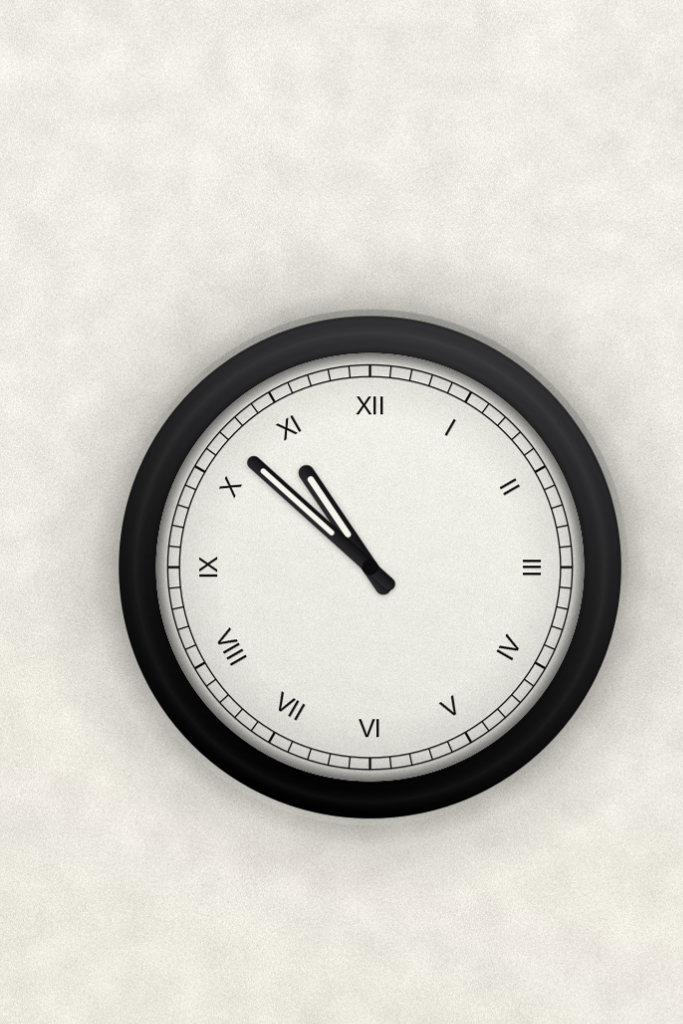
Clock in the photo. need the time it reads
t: 10:52
